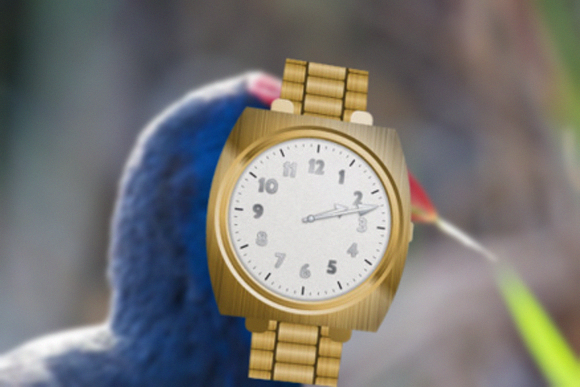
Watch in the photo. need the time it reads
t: 2:12
